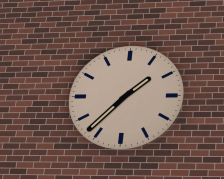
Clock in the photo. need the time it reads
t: 1:37
